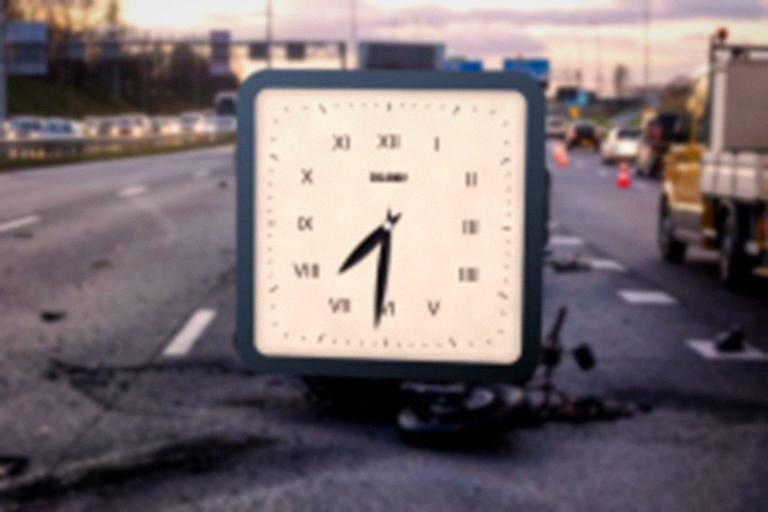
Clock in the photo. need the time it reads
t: 7:31
